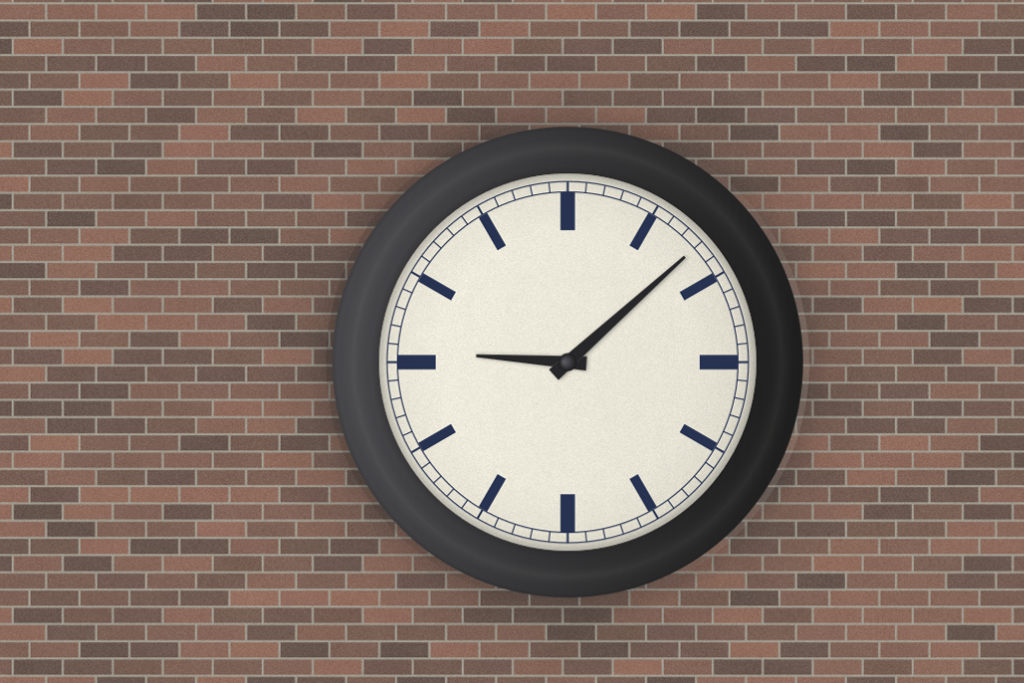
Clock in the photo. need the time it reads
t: 9:08
